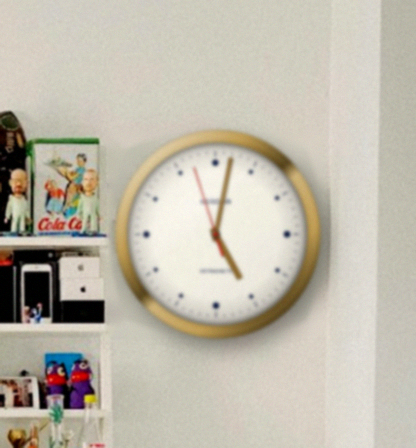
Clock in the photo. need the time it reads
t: 5:01:57
